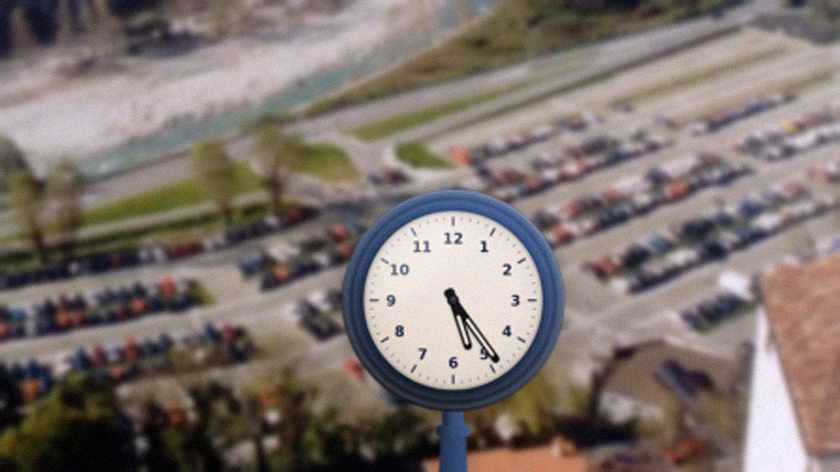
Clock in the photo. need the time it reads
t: 5:24
